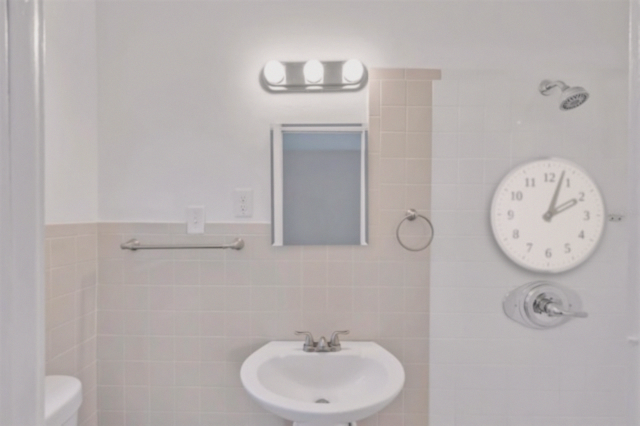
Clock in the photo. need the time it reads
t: 2:03
